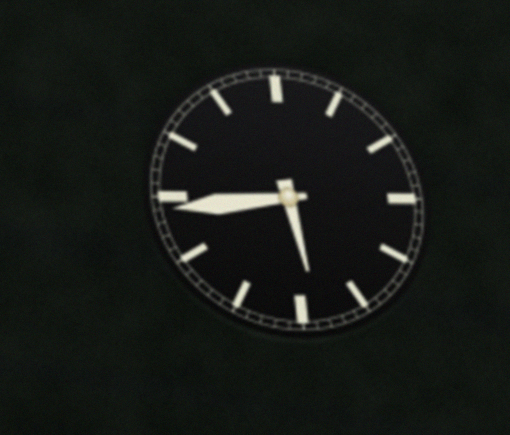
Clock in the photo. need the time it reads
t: 5:44
